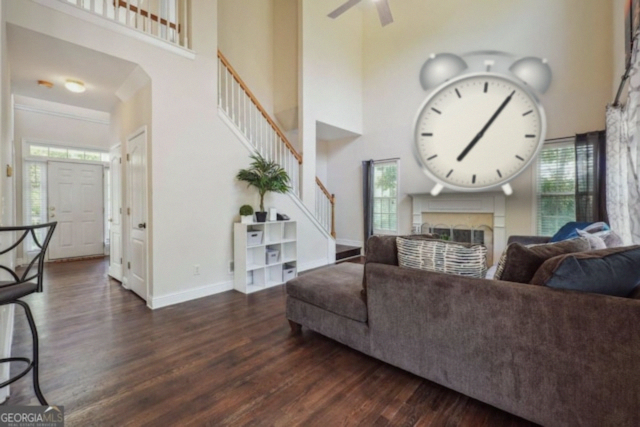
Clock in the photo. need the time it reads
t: 7:05
